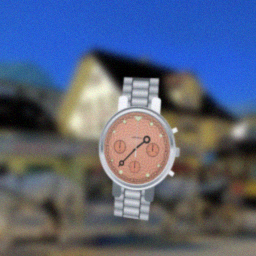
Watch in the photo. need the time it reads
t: 1:37
